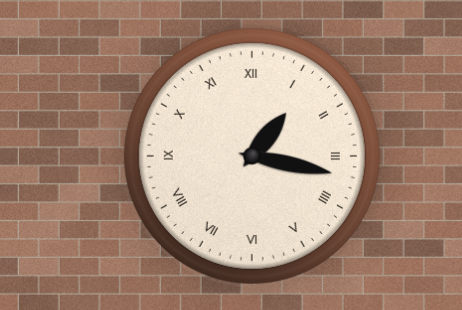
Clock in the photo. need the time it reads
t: 1:17
